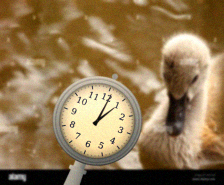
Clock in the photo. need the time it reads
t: 1:01
